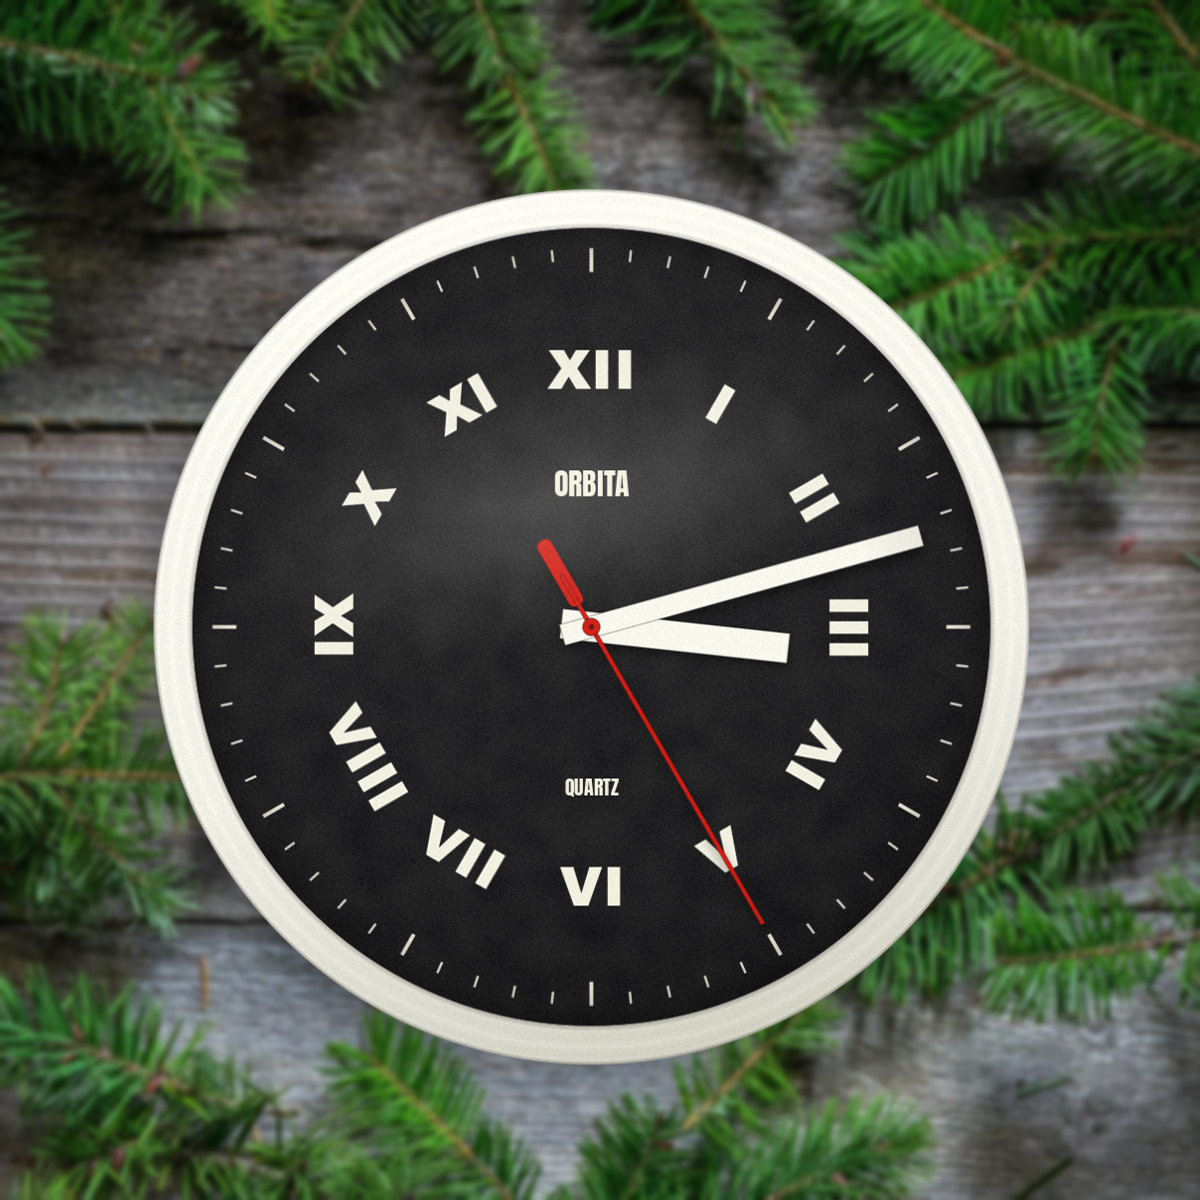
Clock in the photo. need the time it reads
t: 3:12:25
